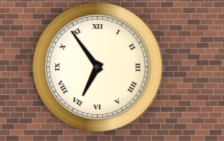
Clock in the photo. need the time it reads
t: 6:54
